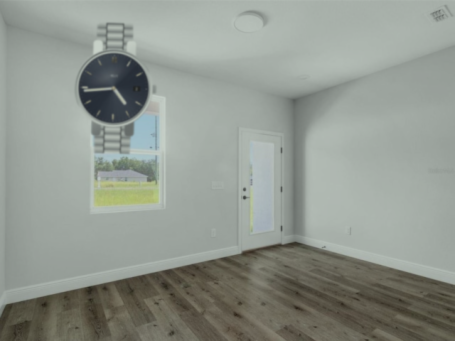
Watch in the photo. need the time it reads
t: 4:44
